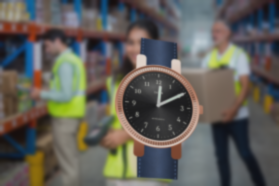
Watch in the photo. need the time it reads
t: 12:10
